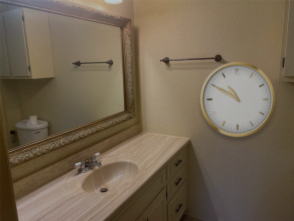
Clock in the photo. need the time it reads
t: 10:50
